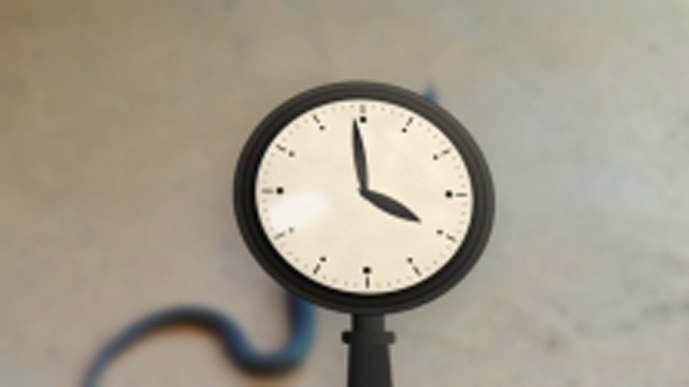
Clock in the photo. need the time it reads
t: 3:59
